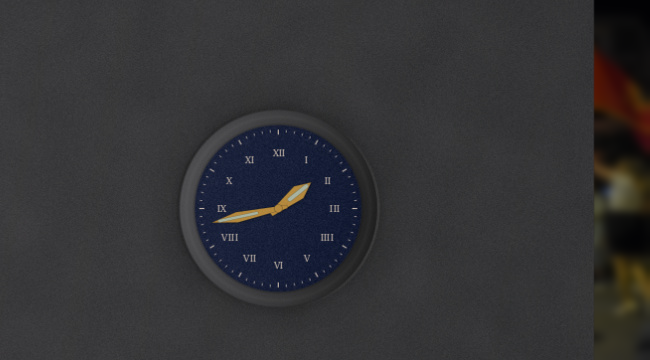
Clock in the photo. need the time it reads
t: 1:43
